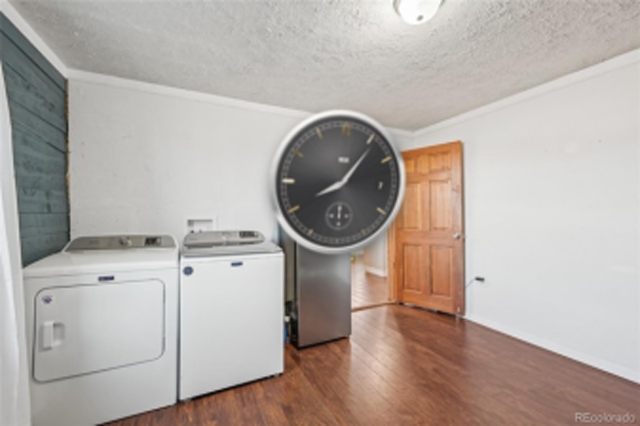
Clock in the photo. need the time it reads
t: 8:06
